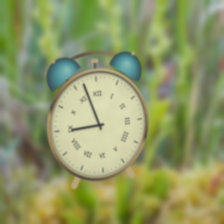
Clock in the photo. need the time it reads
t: 8:57
